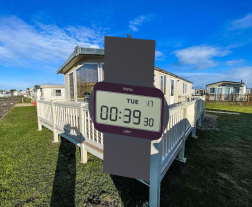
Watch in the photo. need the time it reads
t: 0:39:30
